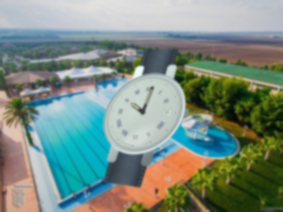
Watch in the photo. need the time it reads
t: 10:01
